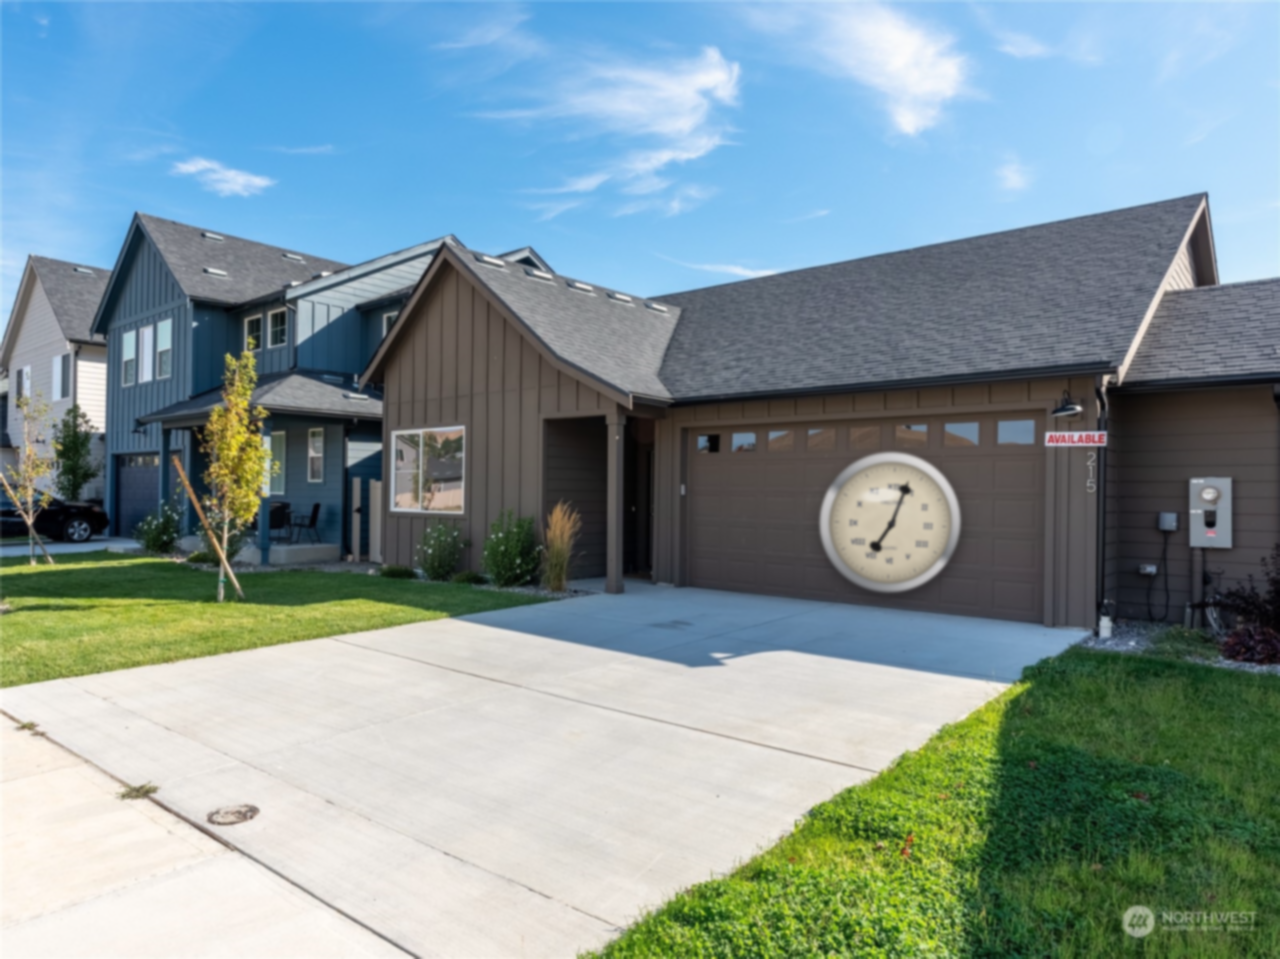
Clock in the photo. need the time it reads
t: 7:03
